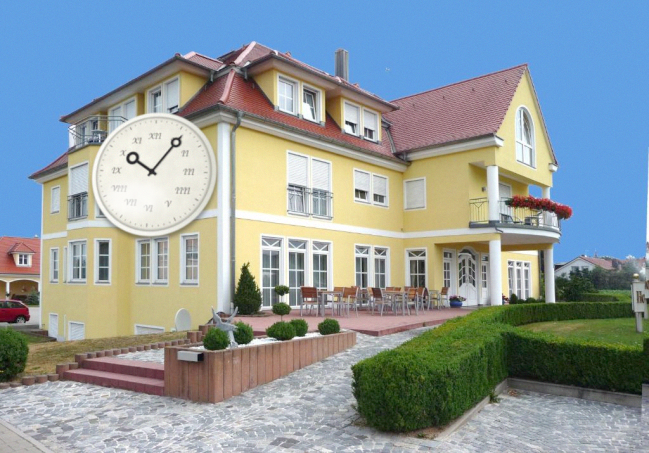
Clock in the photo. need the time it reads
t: 10:06
